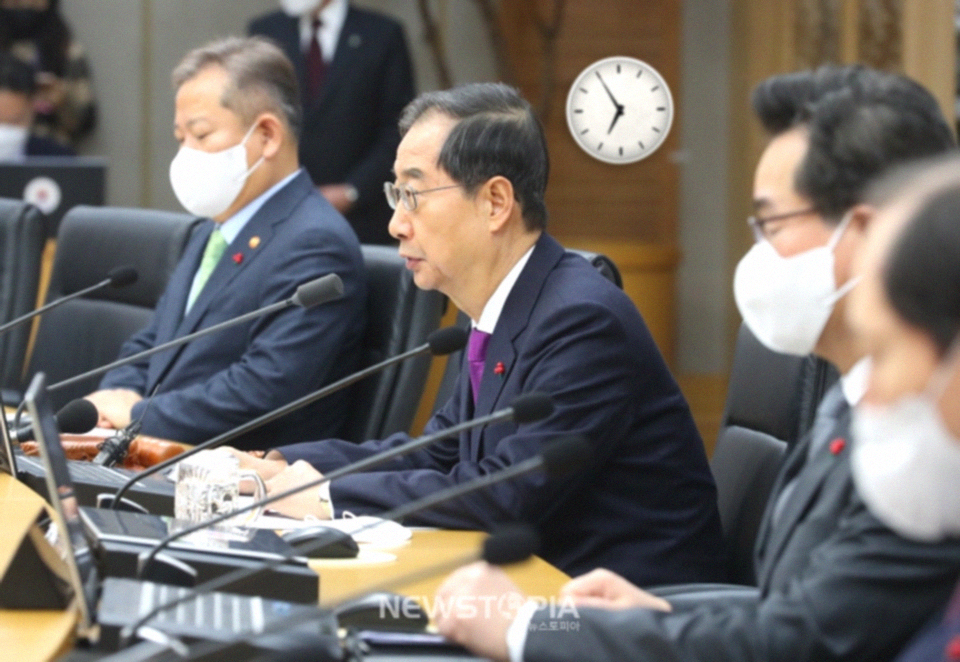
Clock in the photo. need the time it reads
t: 6:55
